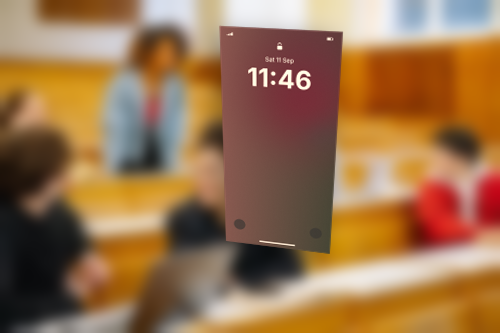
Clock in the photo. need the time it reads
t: 11:46
